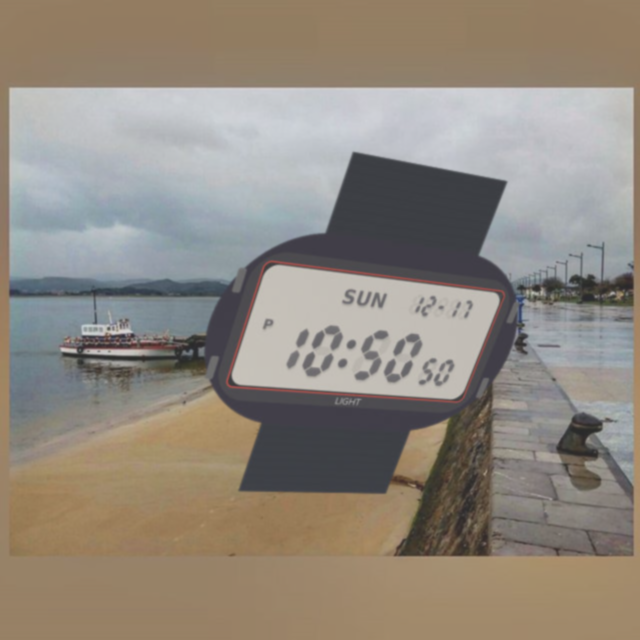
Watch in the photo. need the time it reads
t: 10:50:50
